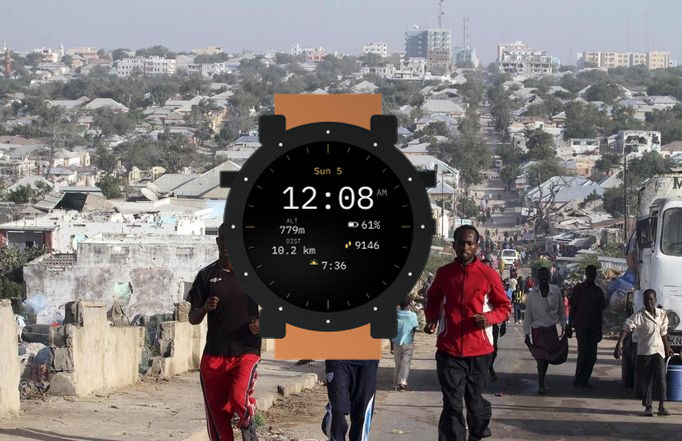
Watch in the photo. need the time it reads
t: 12:08
